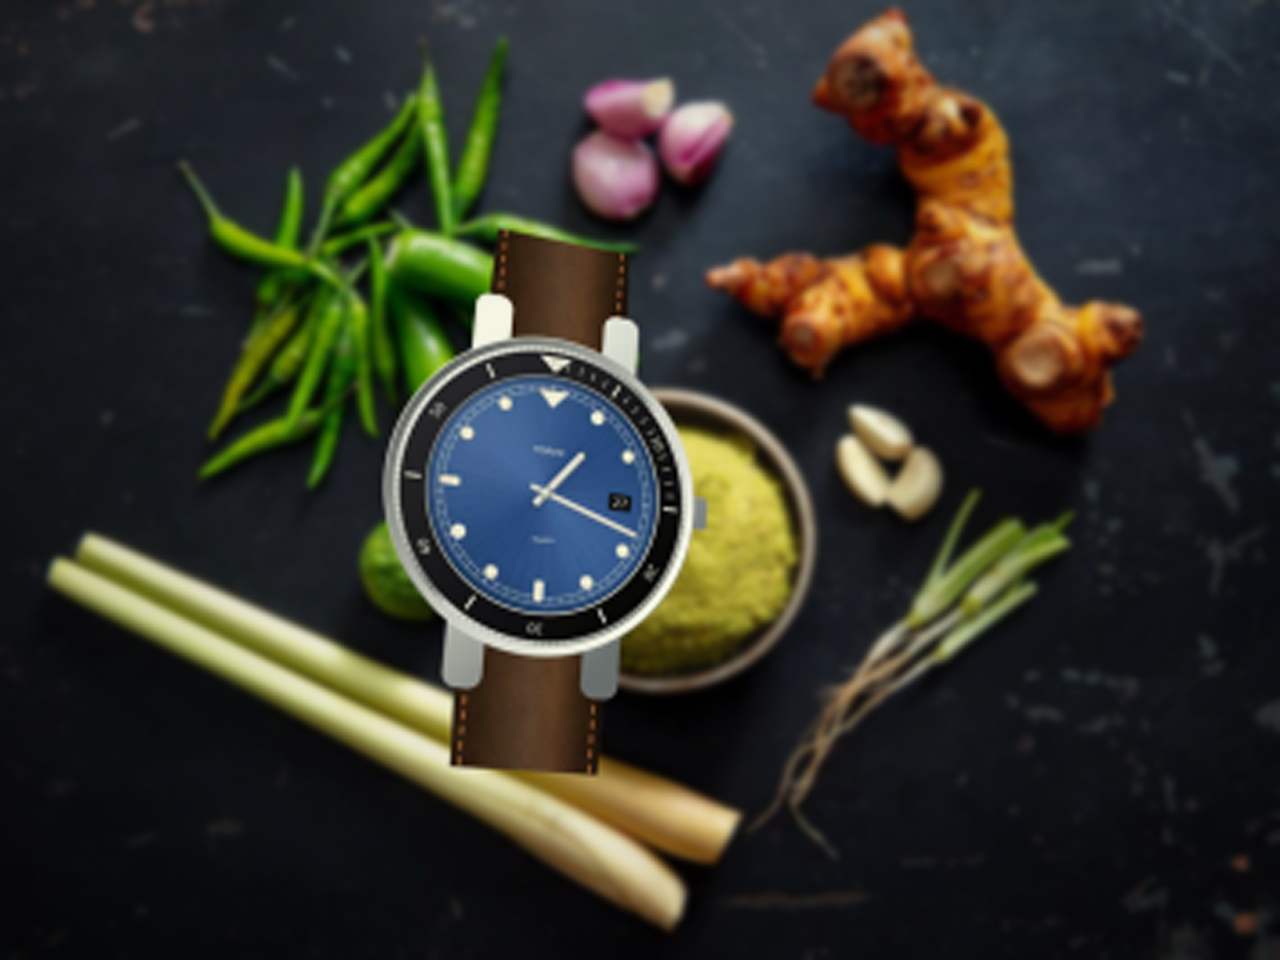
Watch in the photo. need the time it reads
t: 1:18
